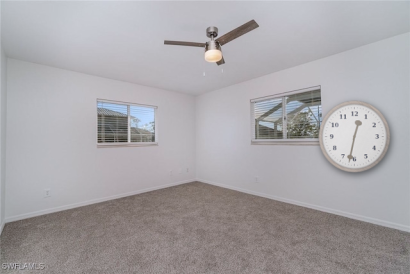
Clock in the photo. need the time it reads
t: 12:32
